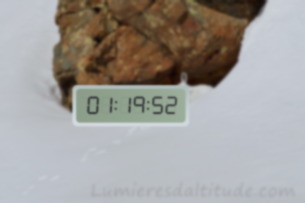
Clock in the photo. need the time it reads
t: 1:19:52
